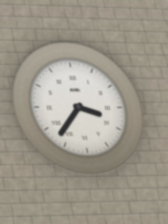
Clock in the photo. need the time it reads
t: 3:37
